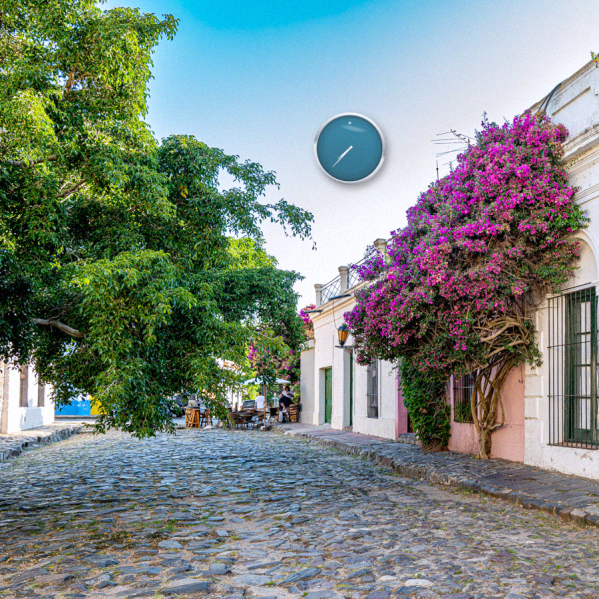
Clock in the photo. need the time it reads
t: 7:37
